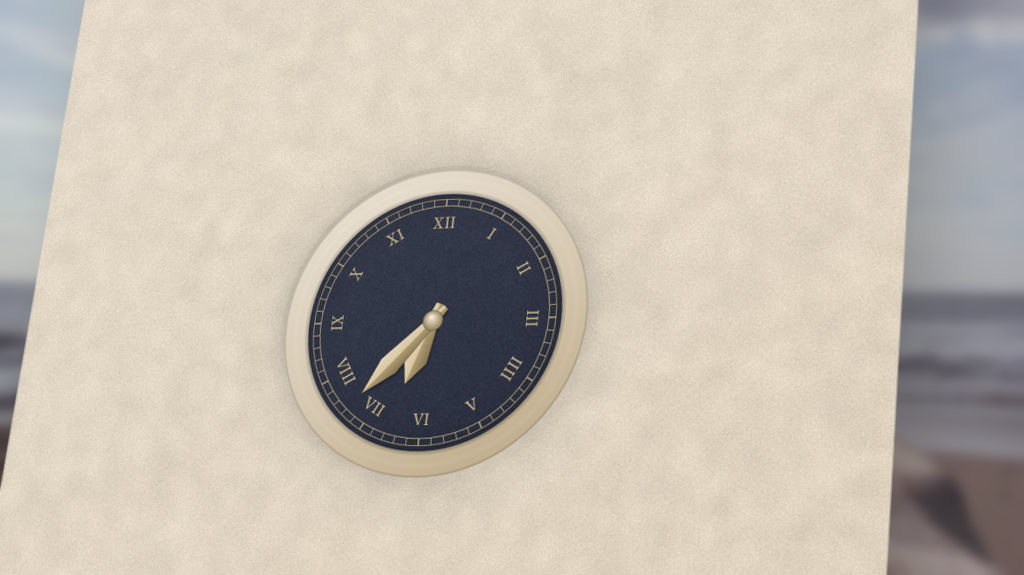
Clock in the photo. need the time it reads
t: 6:37
